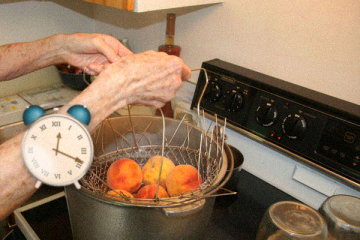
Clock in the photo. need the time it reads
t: 12:19
